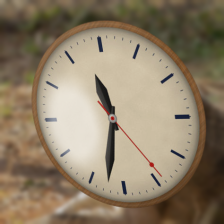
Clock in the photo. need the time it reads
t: 11:32:24
